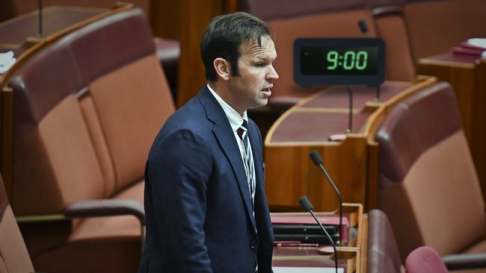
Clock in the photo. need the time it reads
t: 9:00
